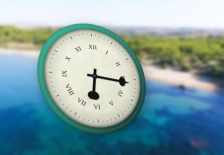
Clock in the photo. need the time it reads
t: 6:16
